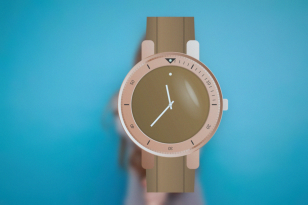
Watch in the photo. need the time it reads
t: 11:37
